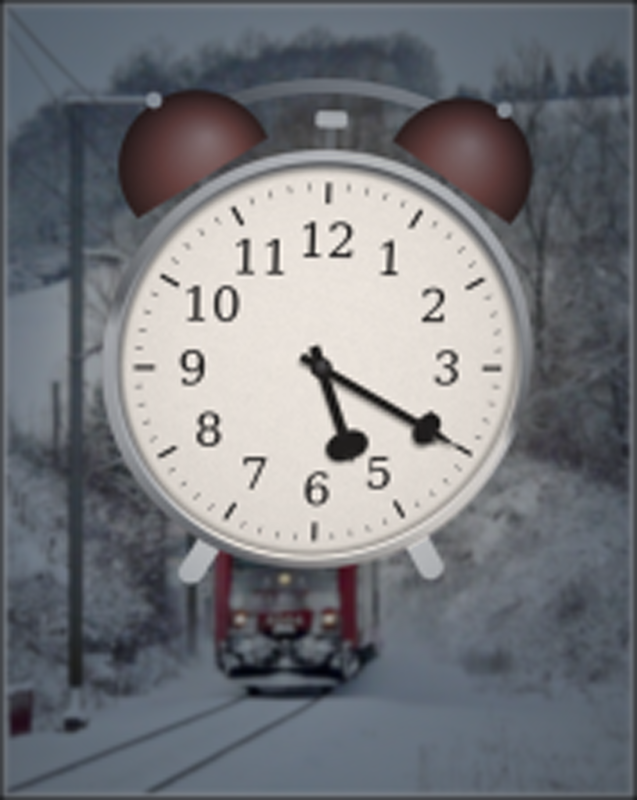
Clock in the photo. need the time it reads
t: 5:20
